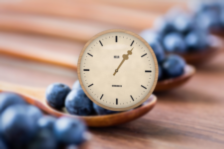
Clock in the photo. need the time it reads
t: 1:06
